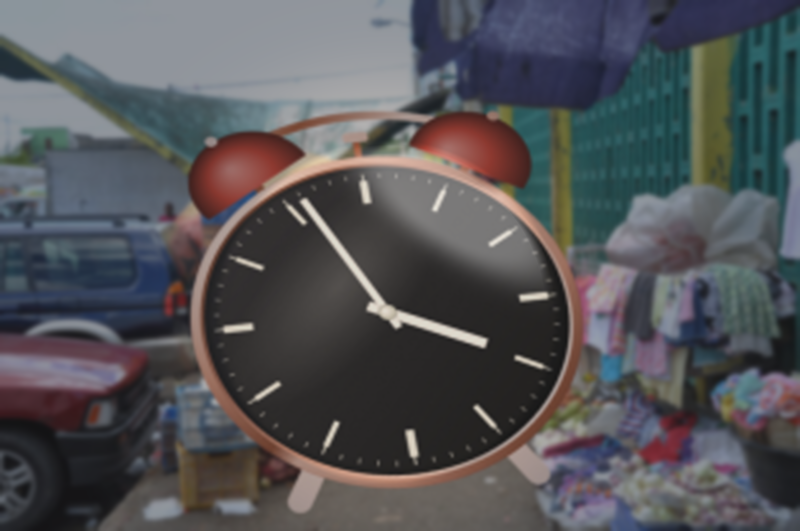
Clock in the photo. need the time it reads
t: 3:56
